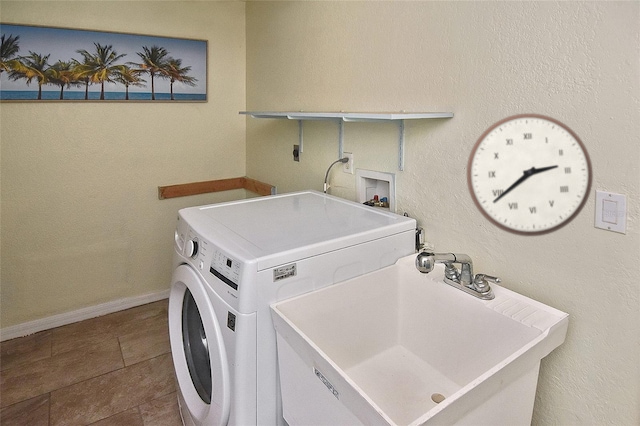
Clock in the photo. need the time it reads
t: 2:39
